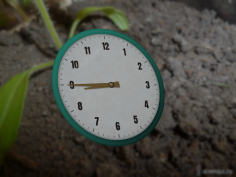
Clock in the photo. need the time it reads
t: 8:45
